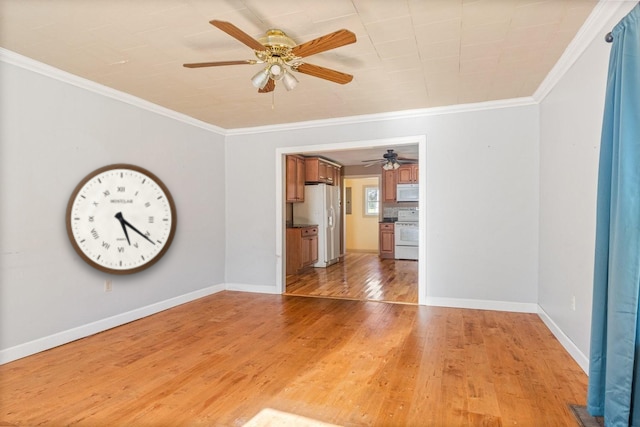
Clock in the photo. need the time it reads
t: 5:21
